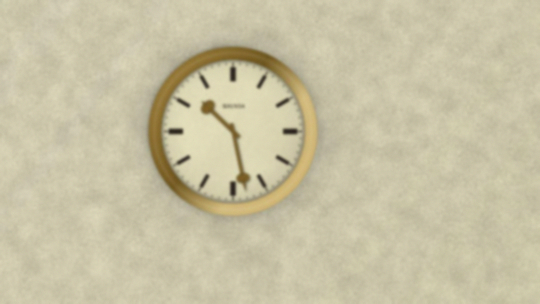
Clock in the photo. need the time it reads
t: 10:28
